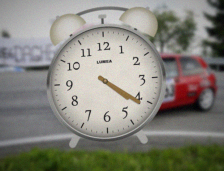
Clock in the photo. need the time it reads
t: 4:21
